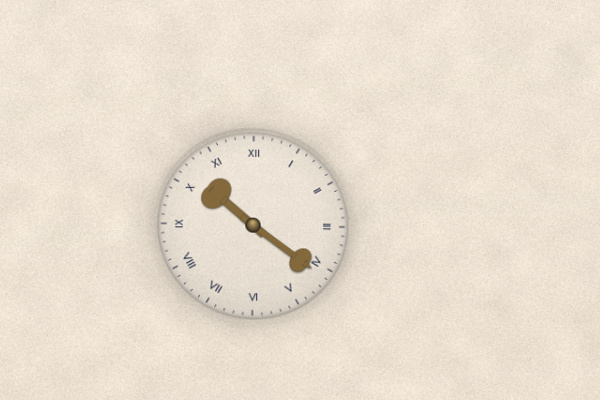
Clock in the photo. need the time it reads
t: 10:21
